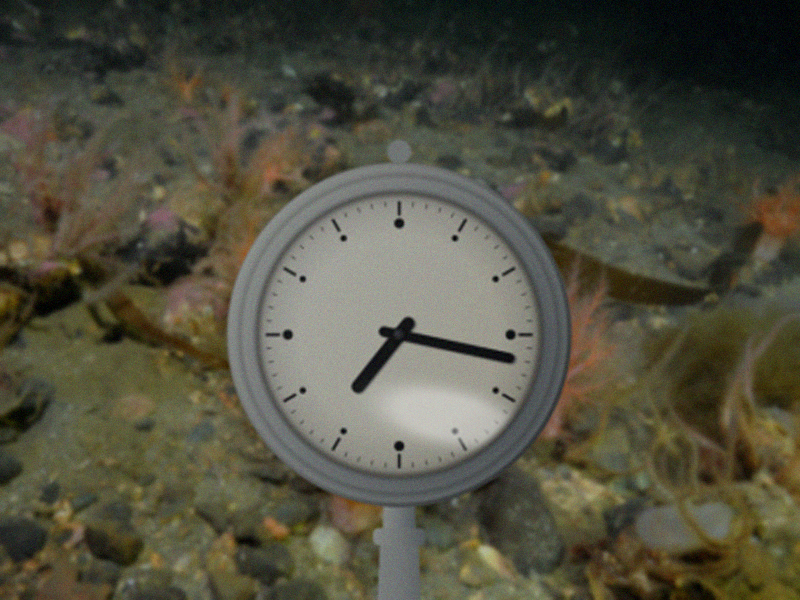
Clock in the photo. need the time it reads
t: 7:17
